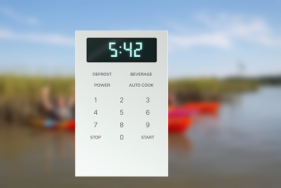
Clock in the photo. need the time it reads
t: 5:42
